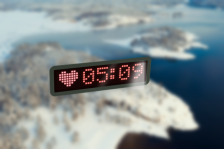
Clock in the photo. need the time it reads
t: 5:09
